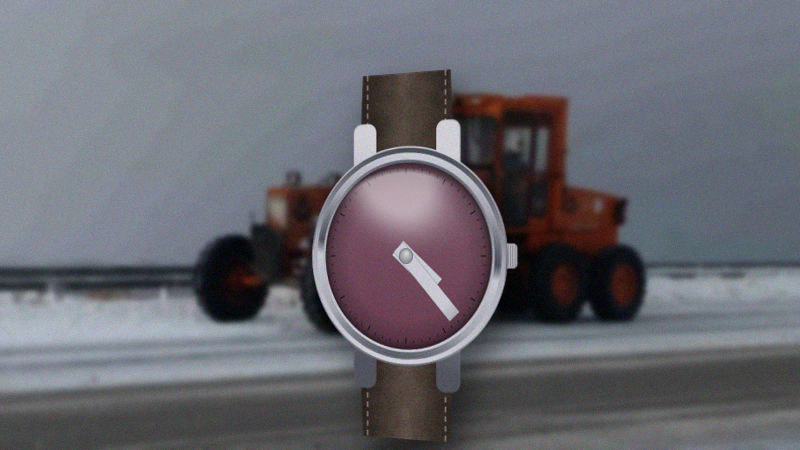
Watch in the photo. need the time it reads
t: 4:23
